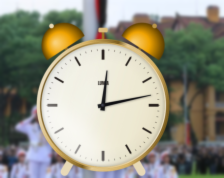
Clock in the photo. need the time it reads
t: 12:13
